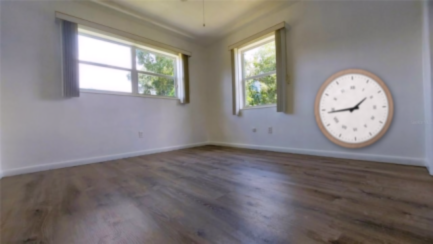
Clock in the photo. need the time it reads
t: 1:44
